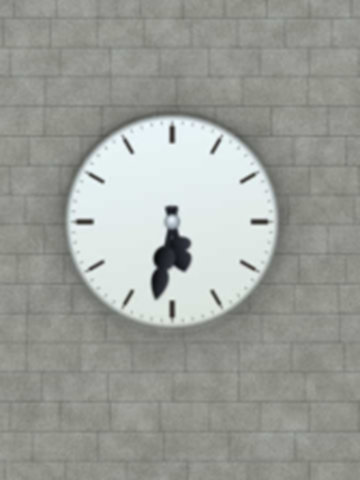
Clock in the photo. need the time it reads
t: 5:32
